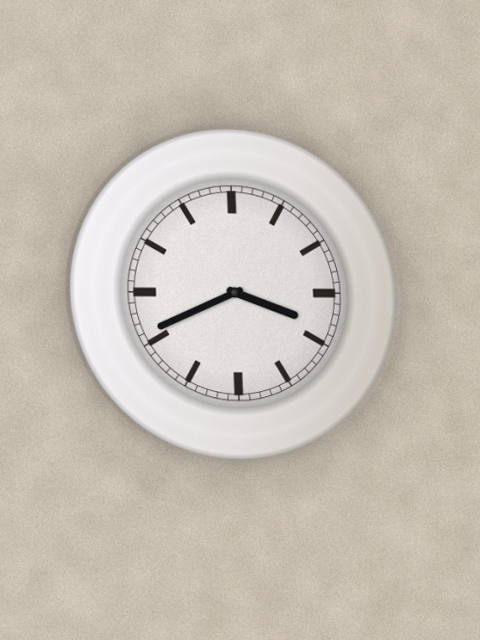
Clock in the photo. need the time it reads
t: 3:41
